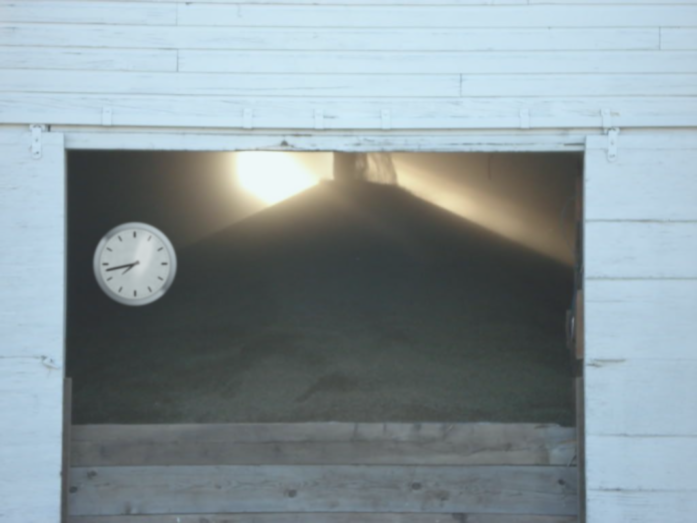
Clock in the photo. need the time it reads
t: 7:43
